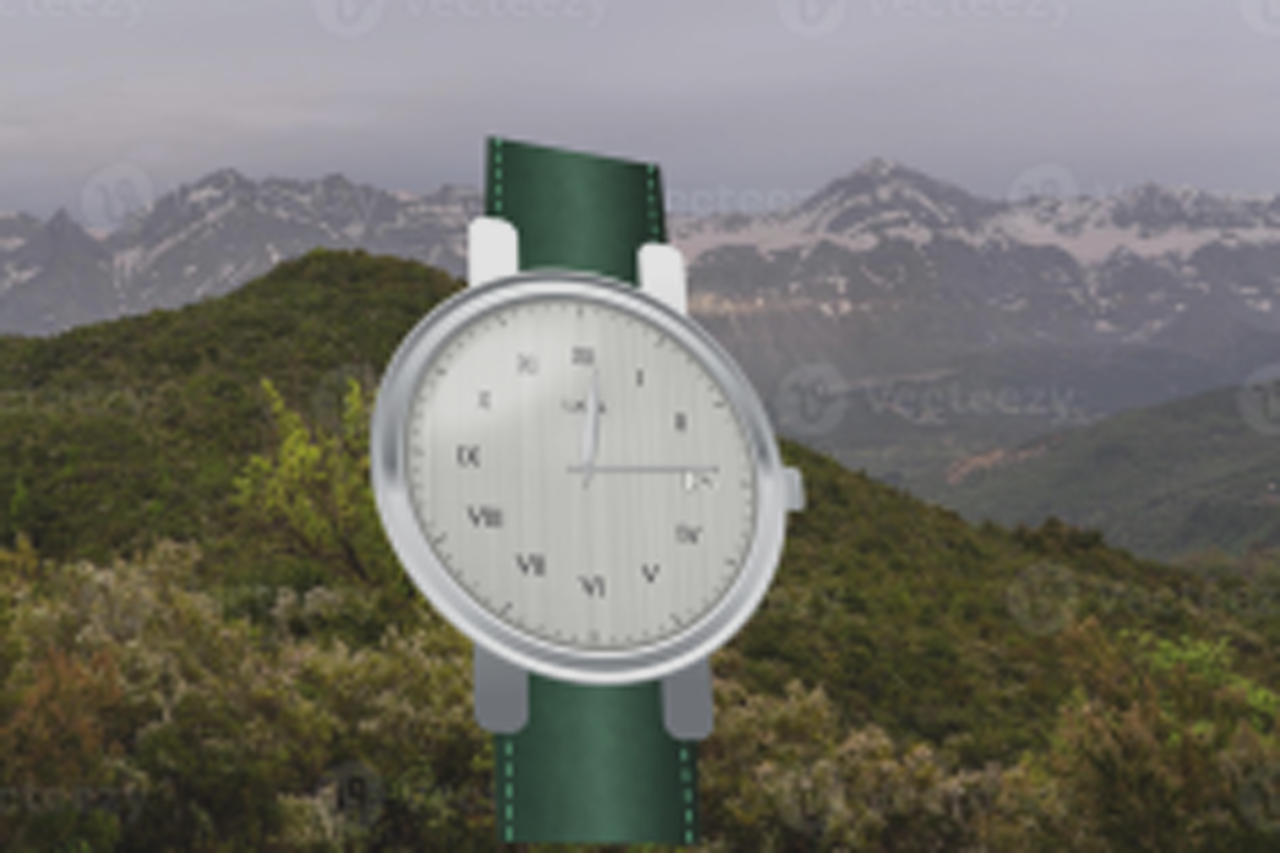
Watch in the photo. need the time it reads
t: 12:14
